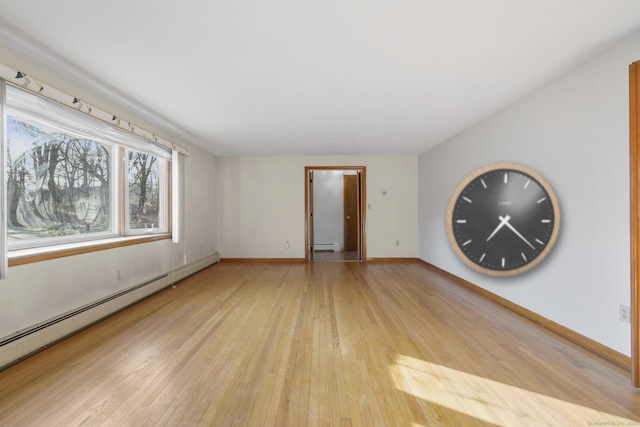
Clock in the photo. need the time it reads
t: 7:22
